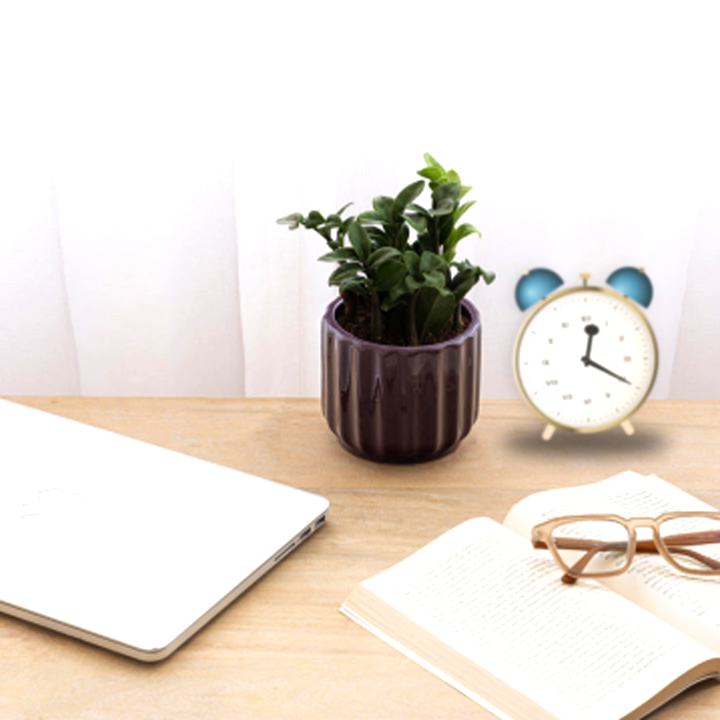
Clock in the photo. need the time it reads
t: 12:20
